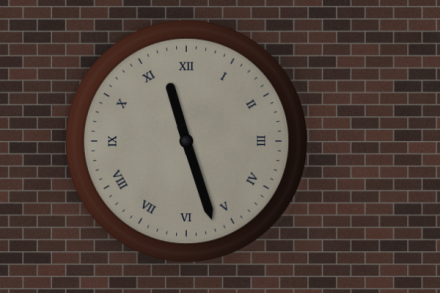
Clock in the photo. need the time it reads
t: 11:27
